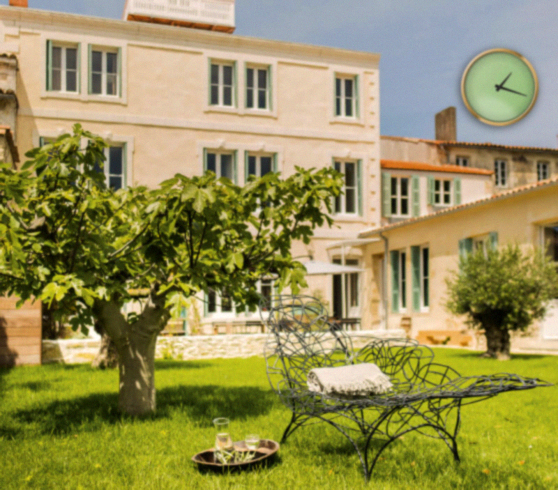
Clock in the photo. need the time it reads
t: 1:18
